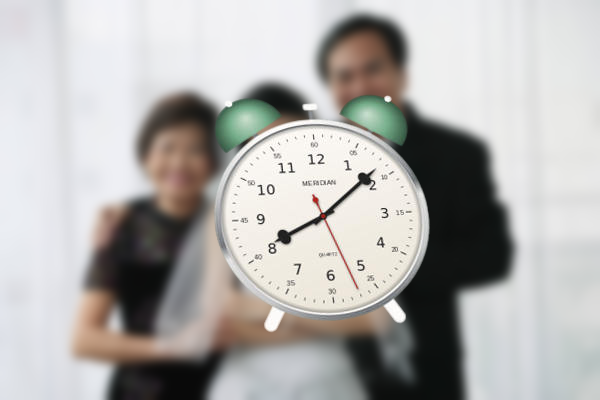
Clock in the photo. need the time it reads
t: 8:08:27
